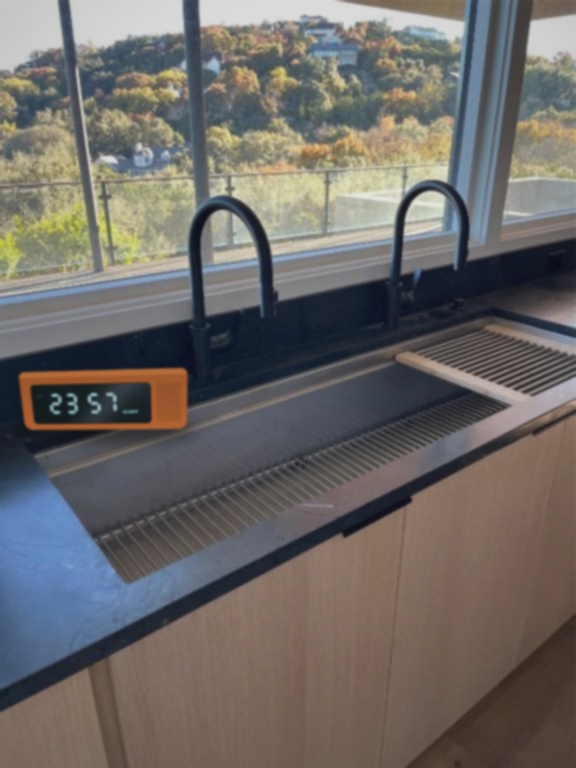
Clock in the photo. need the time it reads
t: 23:57
